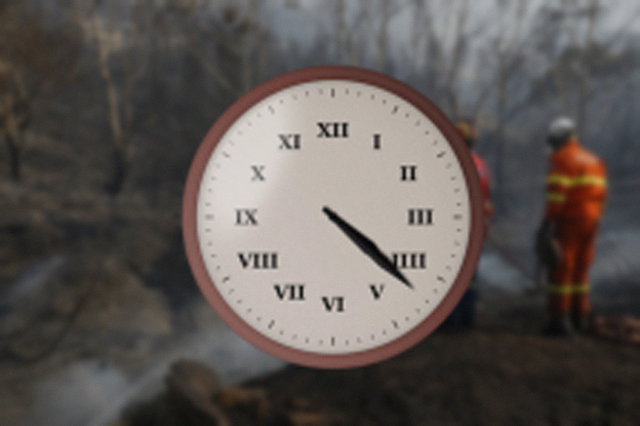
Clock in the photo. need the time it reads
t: 4:22
